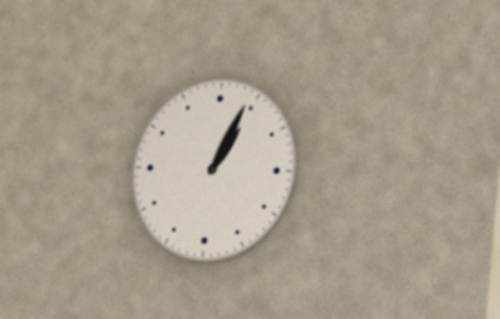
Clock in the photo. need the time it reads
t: 1:04
